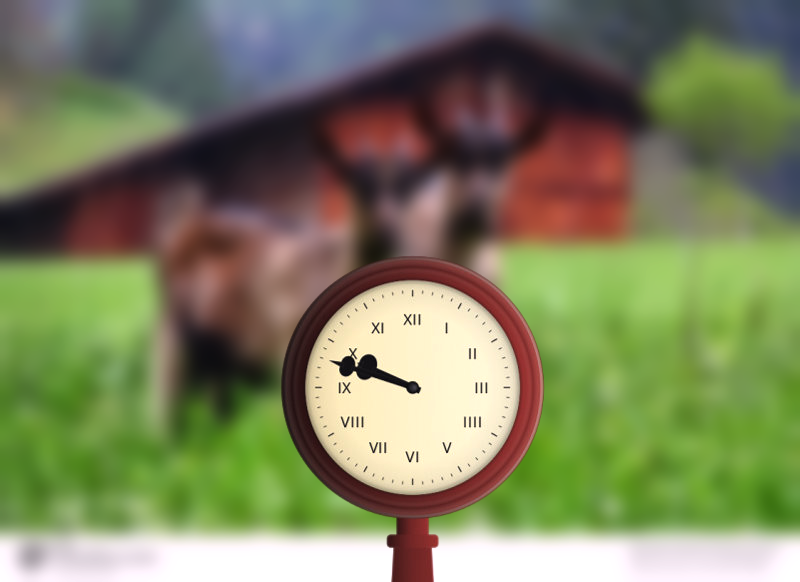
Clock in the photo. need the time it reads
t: 9:48
